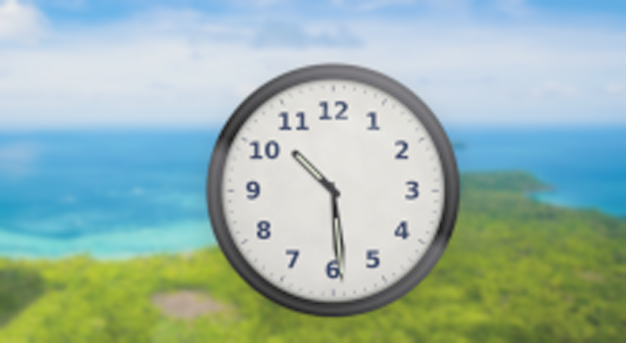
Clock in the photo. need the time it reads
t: 10:29
